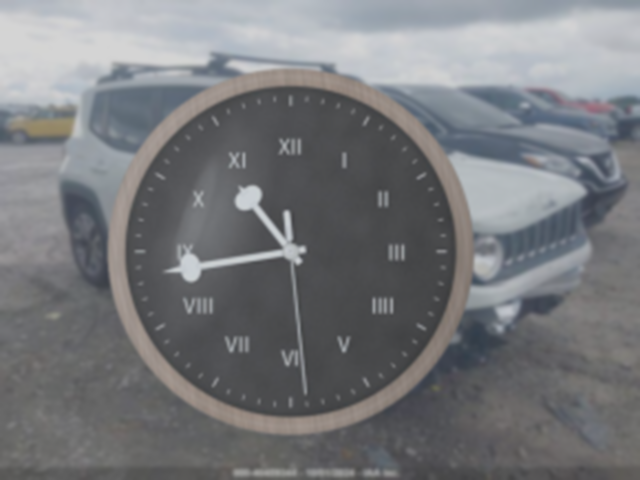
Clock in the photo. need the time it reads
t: 10:43:29
